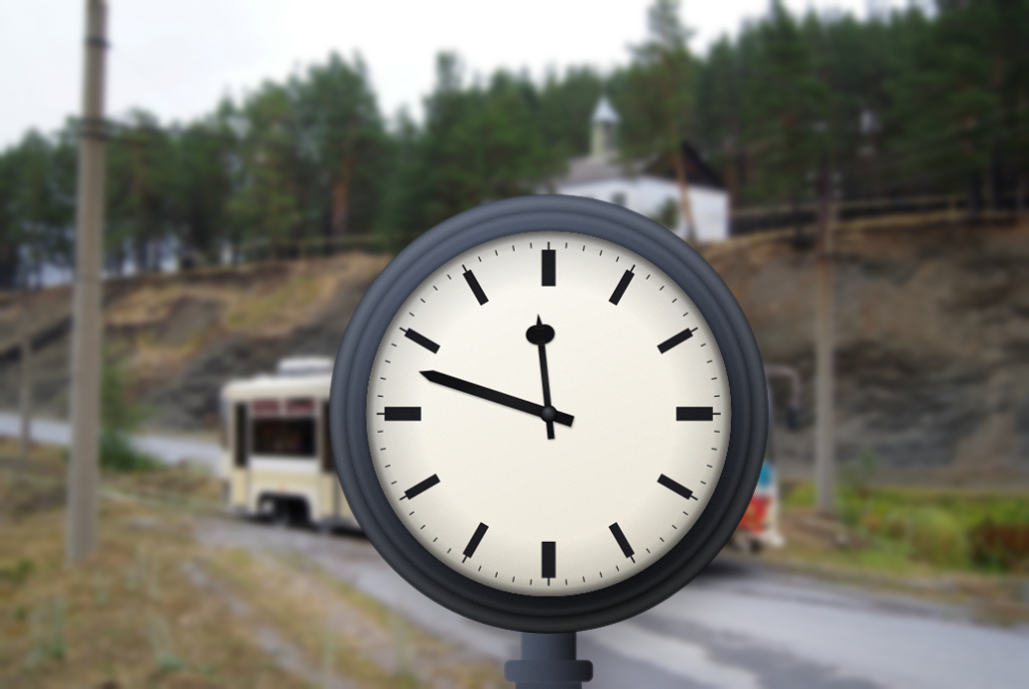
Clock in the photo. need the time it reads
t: 11:48
